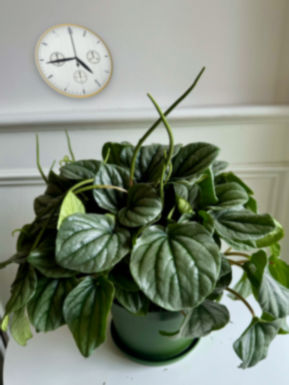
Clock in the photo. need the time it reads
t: 4:44
